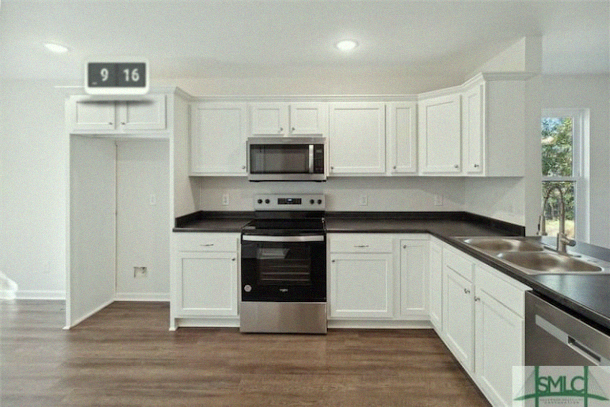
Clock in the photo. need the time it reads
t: 9:16
